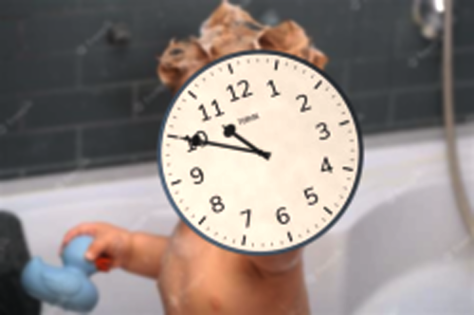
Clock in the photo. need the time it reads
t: 10:50
